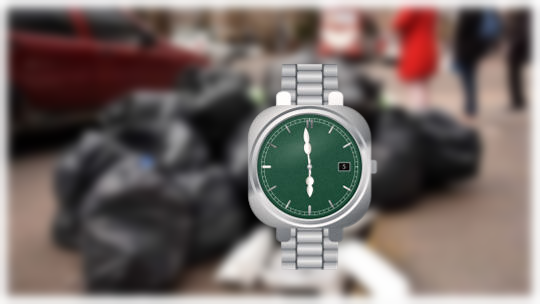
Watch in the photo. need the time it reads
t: 5:59
